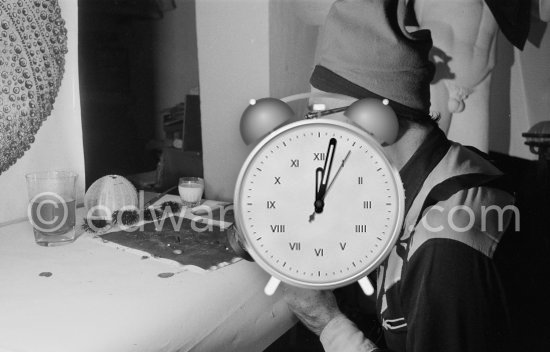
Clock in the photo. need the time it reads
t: 12:02:05
